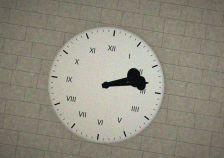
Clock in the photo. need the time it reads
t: 2:13
